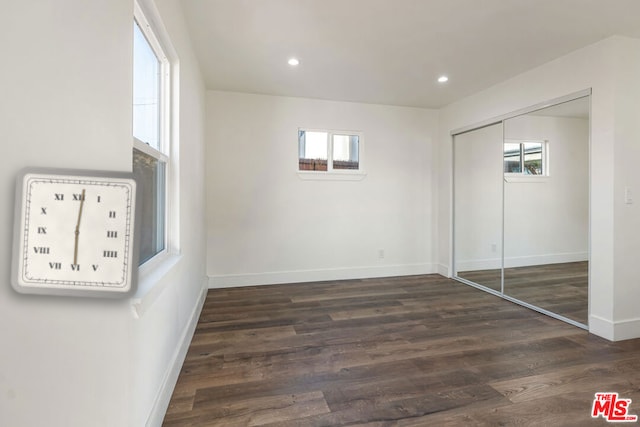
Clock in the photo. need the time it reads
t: 6:01
